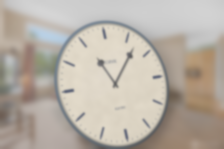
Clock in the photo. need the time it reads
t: 11:07
